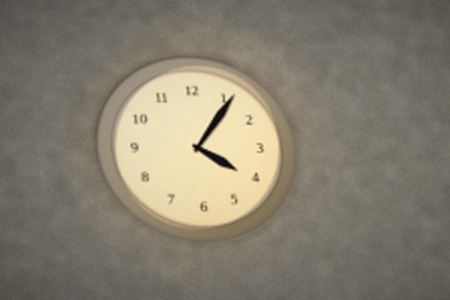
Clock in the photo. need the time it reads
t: 4:06
